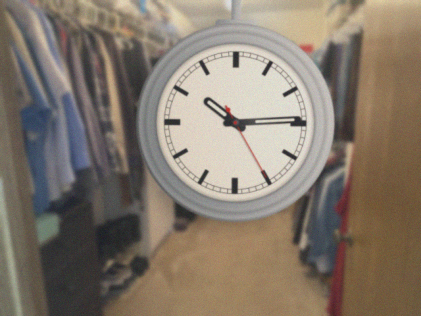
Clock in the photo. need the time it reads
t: 10:14:25
